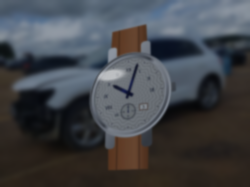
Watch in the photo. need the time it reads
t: 10:03
